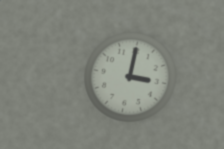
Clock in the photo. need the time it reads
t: 3:00
